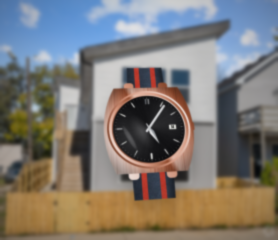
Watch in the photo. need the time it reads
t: 5:06
